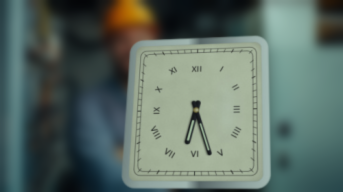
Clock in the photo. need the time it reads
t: 6:27
